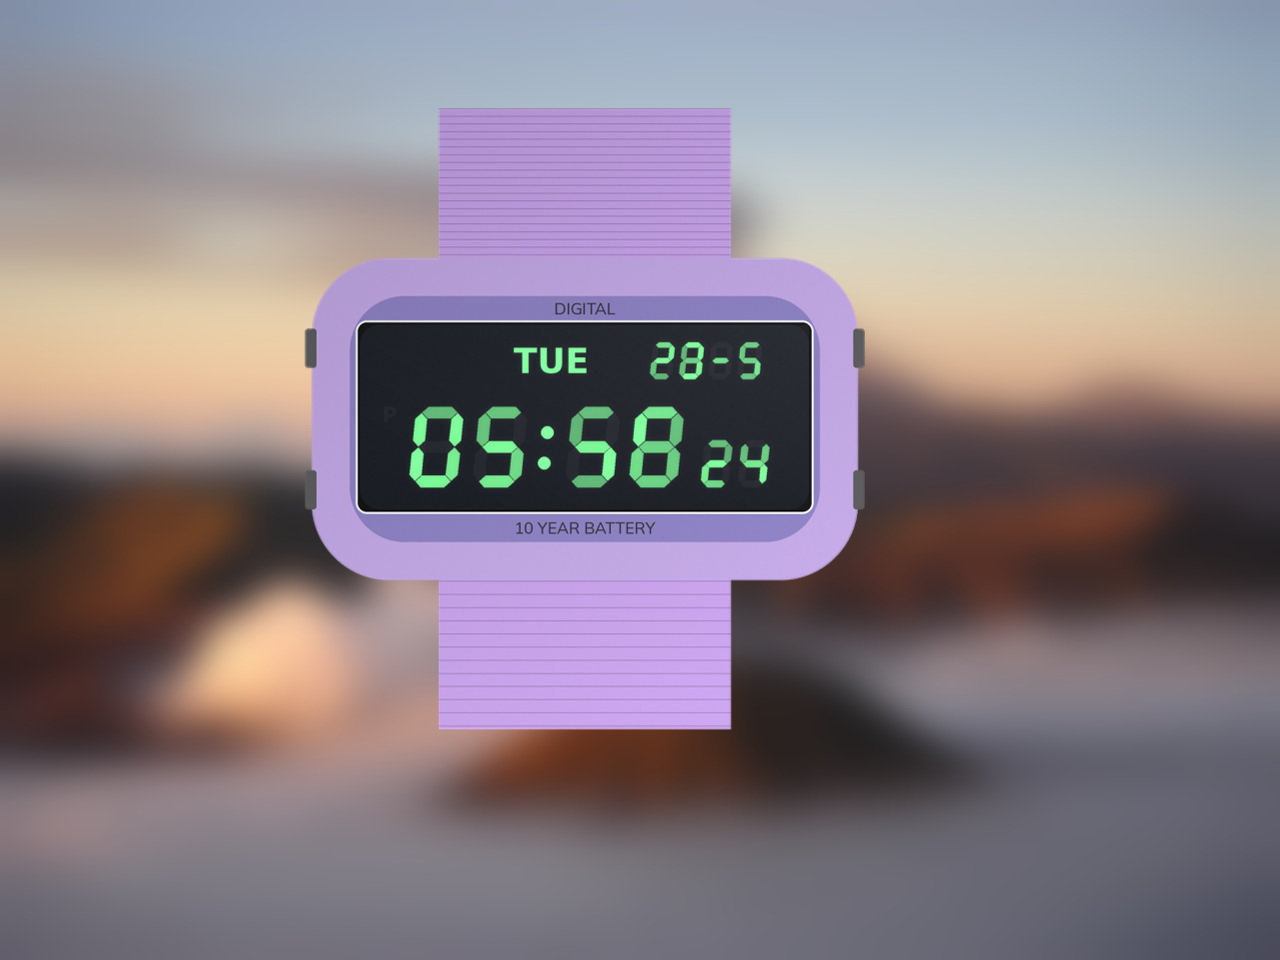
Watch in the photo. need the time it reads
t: 5:58:24
